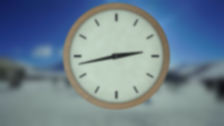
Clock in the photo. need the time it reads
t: 2:43
